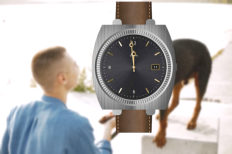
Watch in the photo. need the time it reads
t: 11:59
